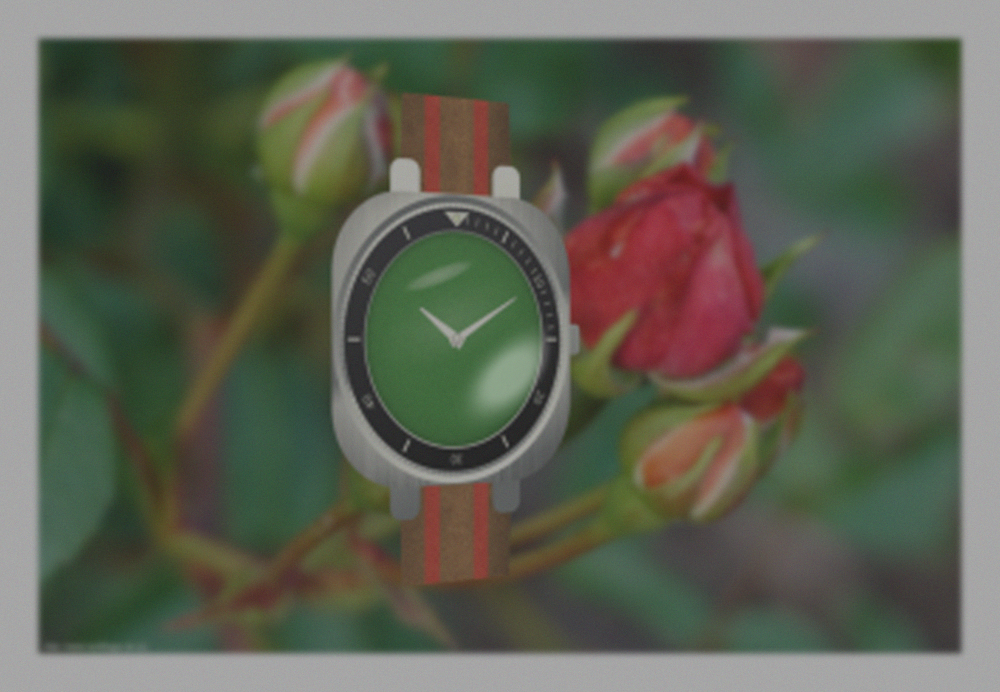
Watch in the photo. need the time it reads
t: 10:10
